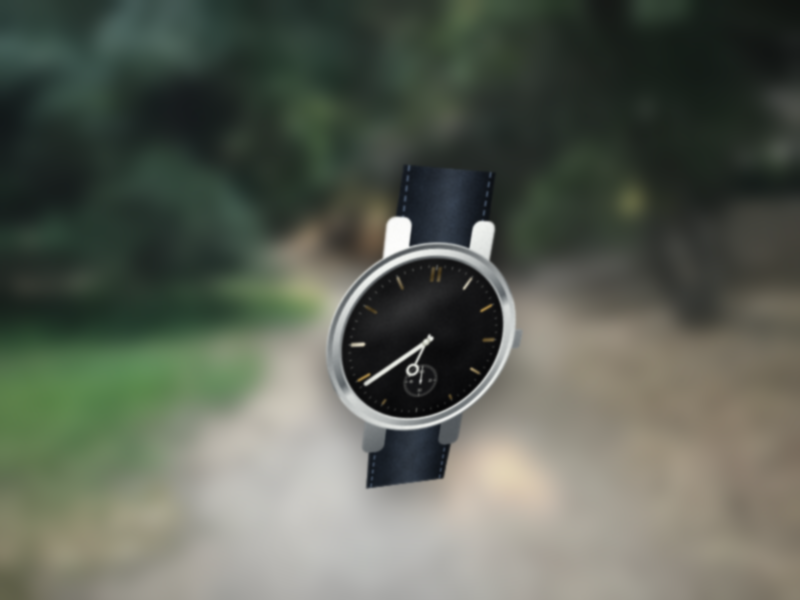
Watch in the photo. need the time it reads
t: 6:39
